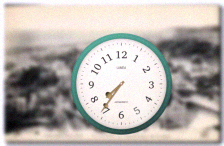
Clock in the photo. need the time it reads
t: 7:36
